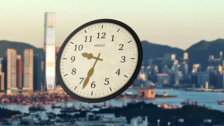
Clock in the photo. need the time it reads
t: 9:33
